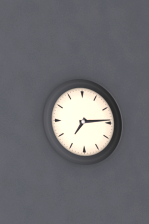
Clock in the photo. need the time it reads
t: 7:14
